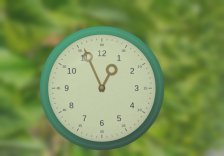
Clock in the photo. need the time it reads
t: 12:56
